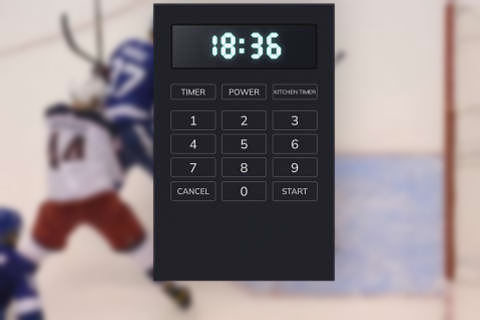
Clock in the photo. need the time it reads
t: 18:36
